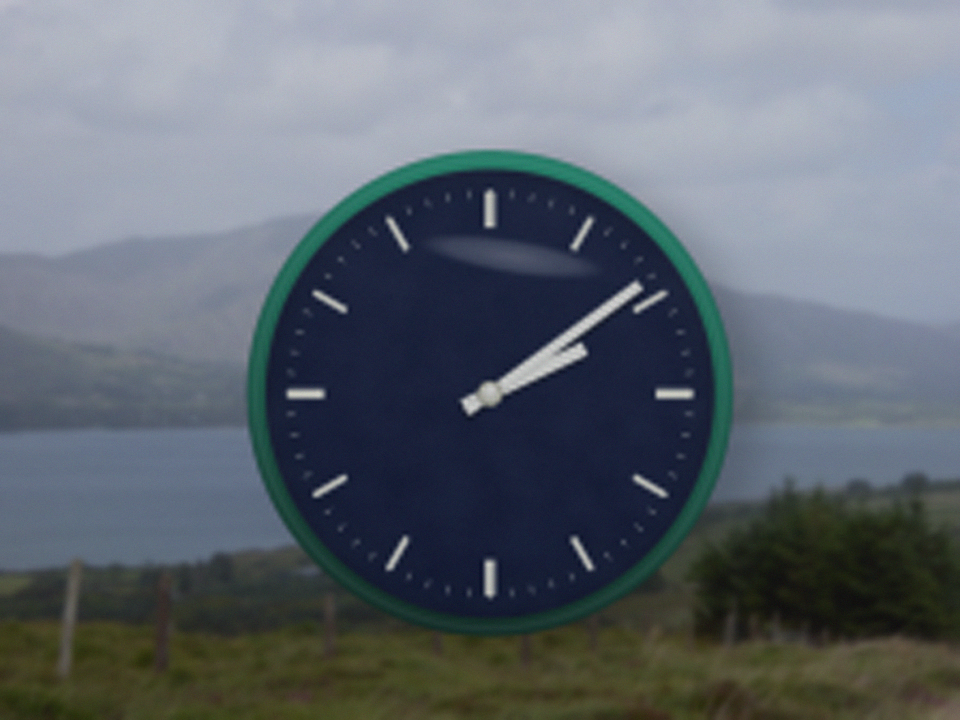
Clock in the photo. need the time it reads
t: 2:09
